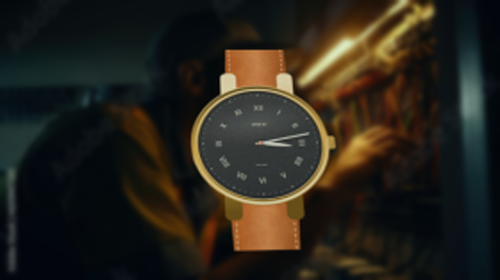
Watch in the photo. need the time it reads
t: 3:13
